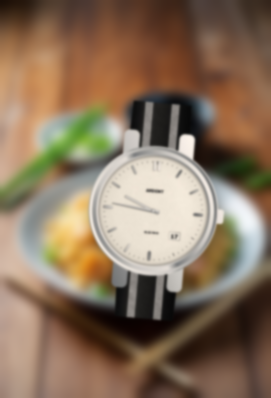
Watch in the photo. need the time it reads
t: 9:46
